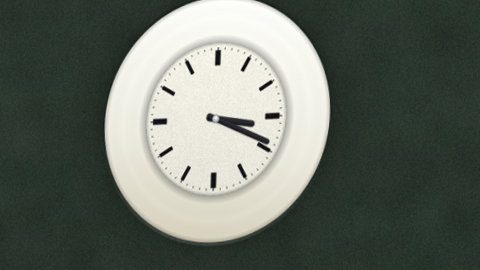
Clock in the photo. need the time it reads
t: 3:19
